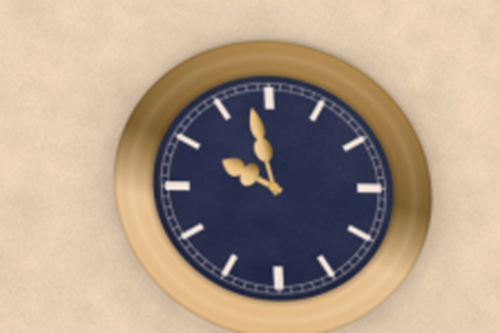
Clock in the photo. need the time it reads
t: 9:58
